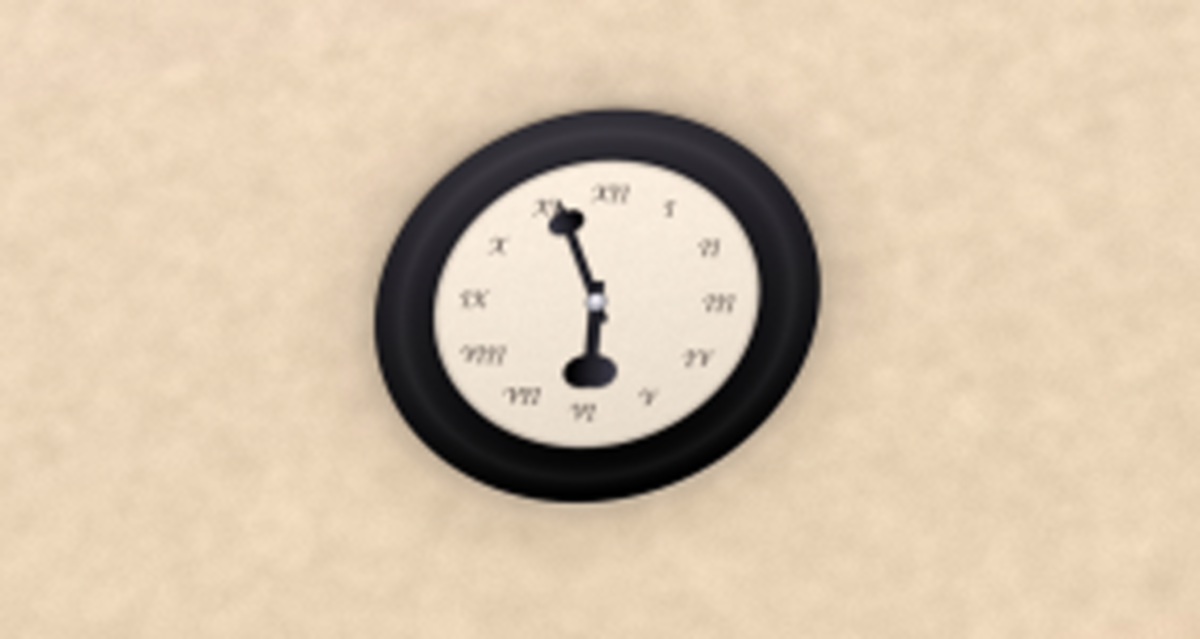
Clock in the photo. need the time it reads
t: 5:56
